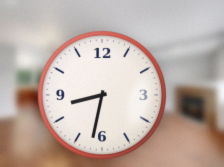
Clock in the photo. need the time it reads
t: 8:32
